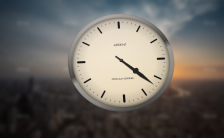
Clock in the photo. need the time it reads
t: 4:22
